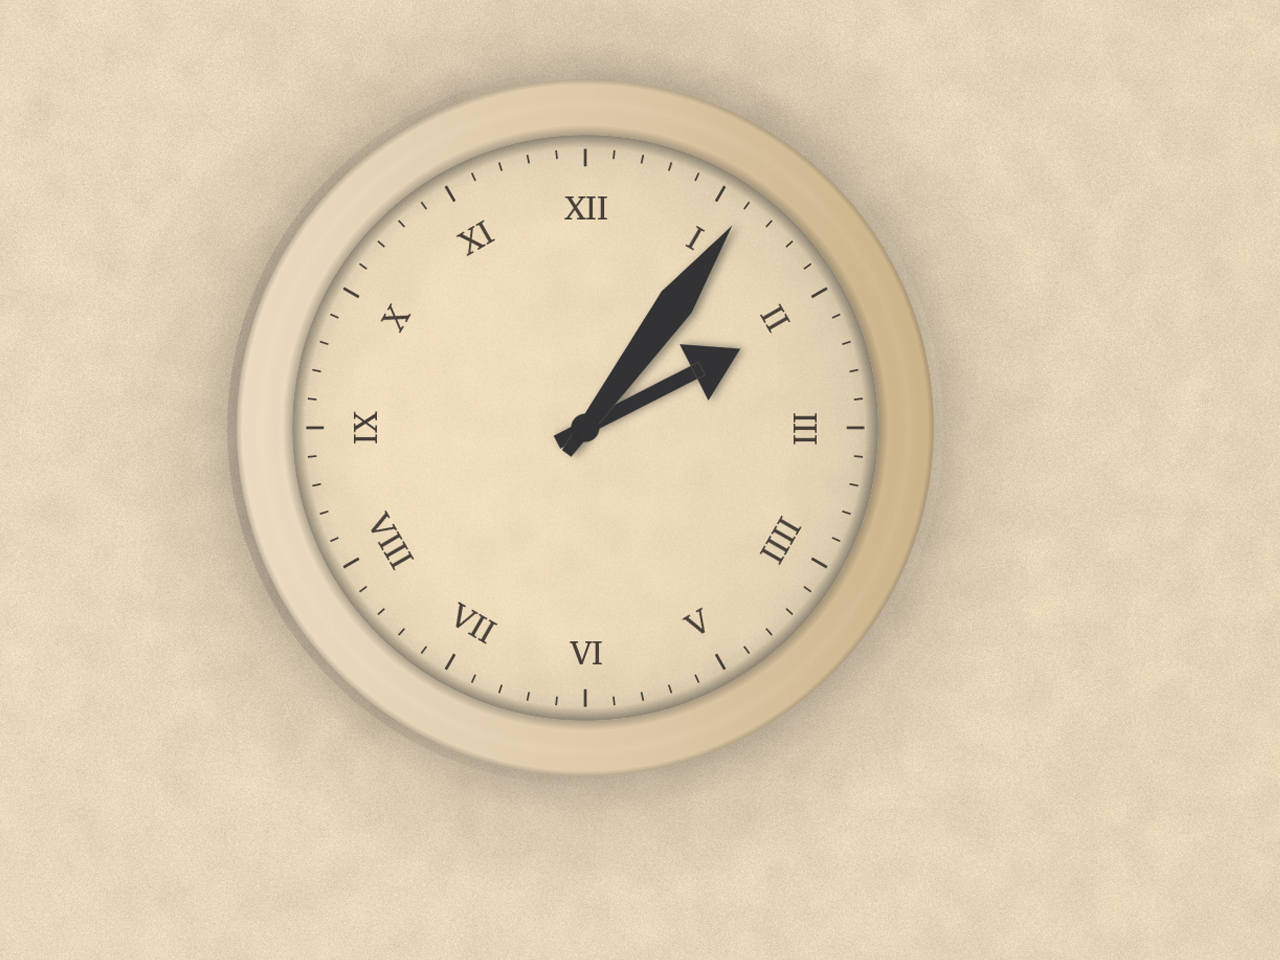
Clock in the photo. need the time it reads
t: 2:06
